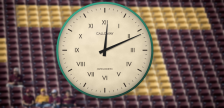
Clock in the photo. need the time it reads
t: 12:11
